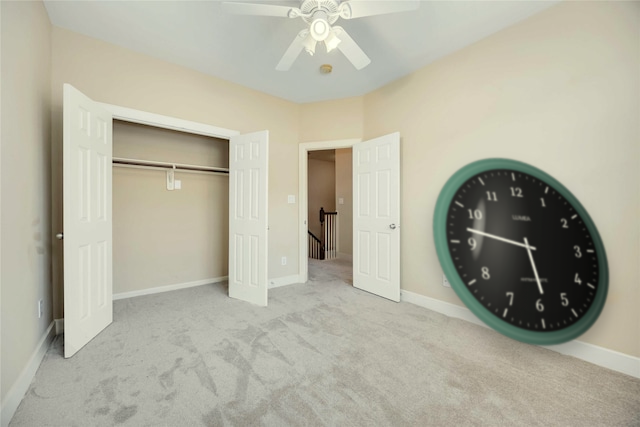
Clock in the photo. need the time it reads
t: 5:47
